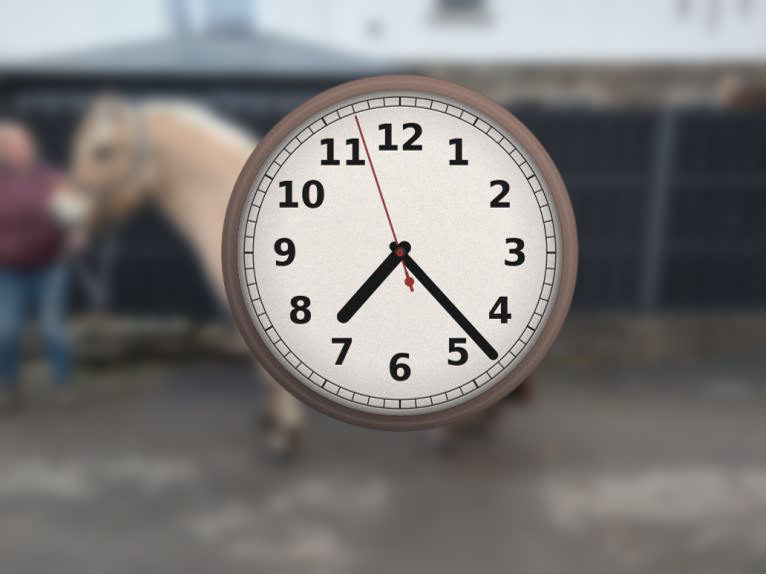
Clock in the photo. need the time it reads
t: 7:22:57
